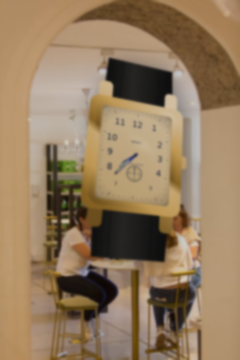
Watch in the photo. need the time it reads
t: 7:37
